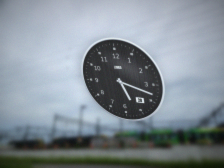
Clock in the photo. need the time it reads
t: 5:18
